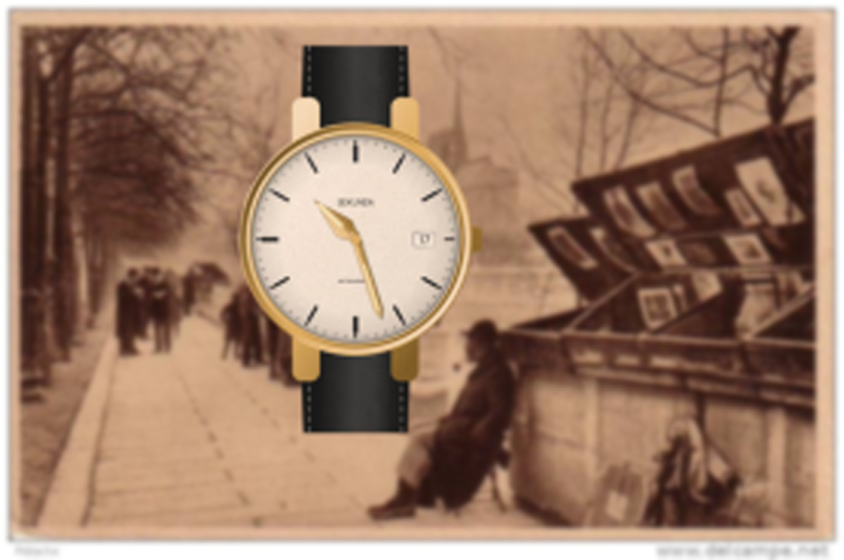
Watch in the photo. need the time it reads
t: 10:27
